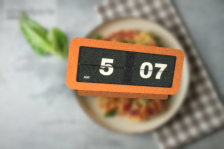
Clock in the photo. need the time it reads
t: 5:07
